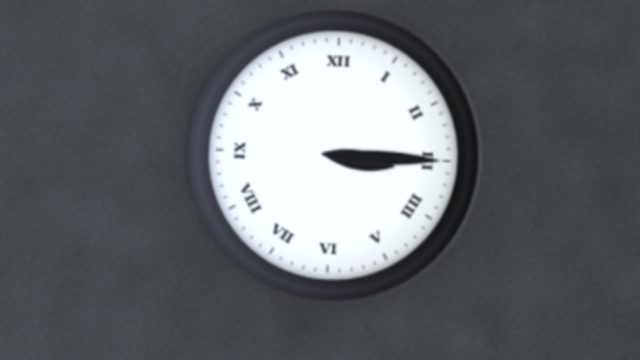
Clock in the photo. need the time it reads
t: 3:15
